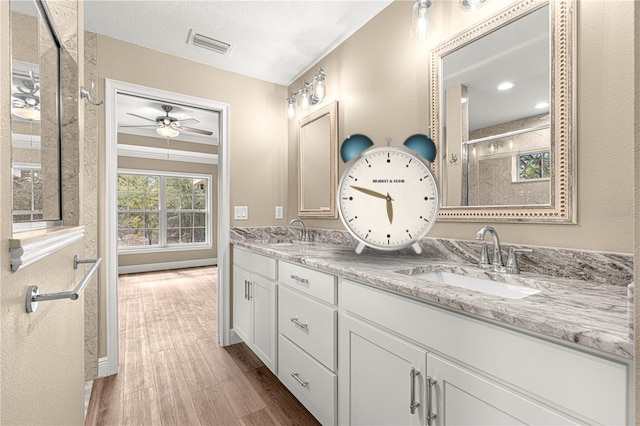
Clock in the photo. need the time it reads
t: 5:48
